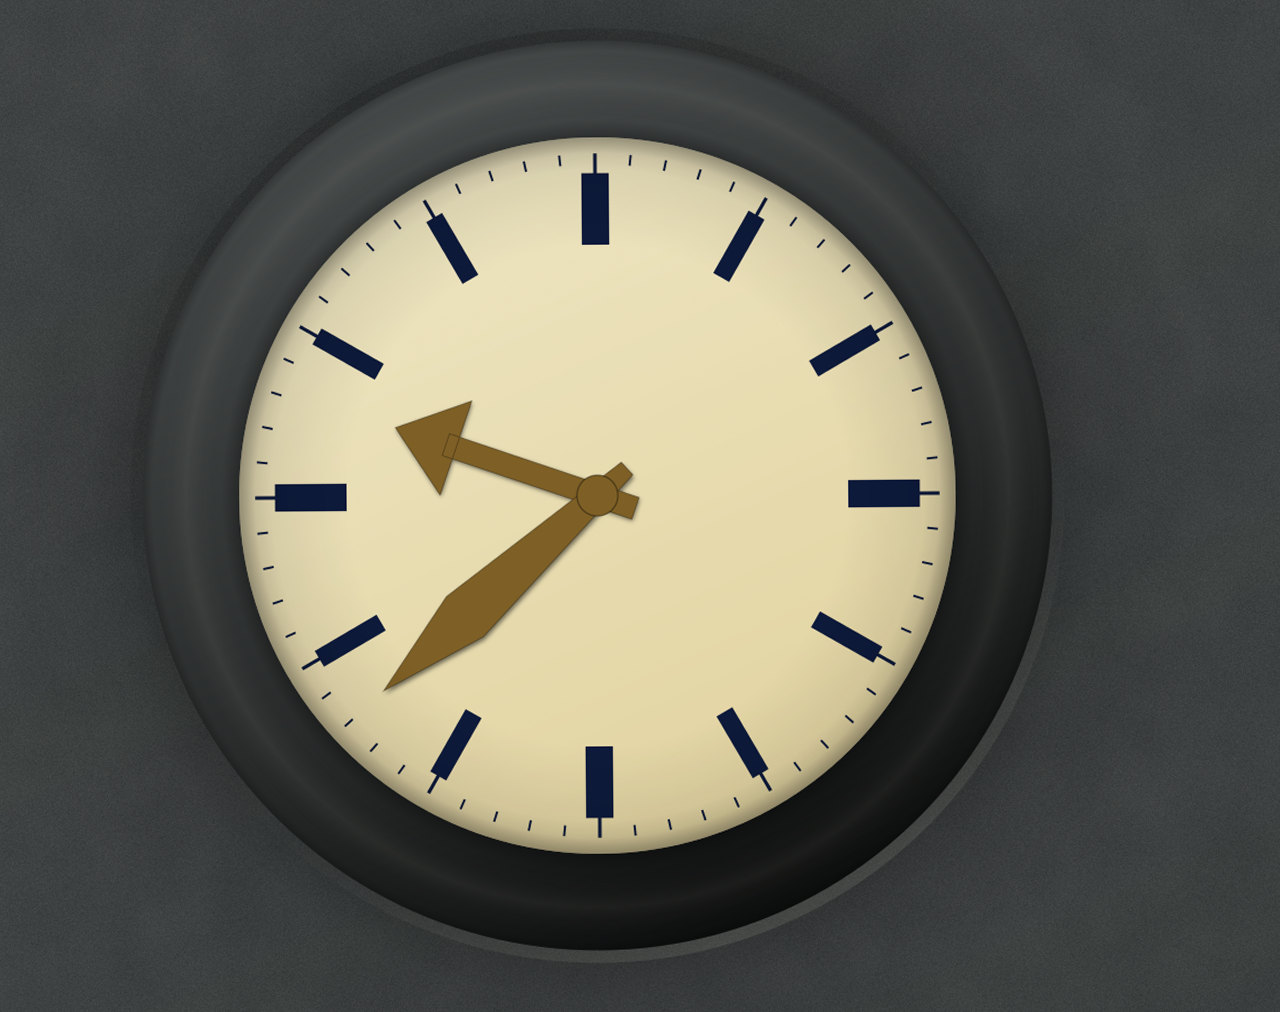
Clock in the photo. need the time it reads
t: 9:38
